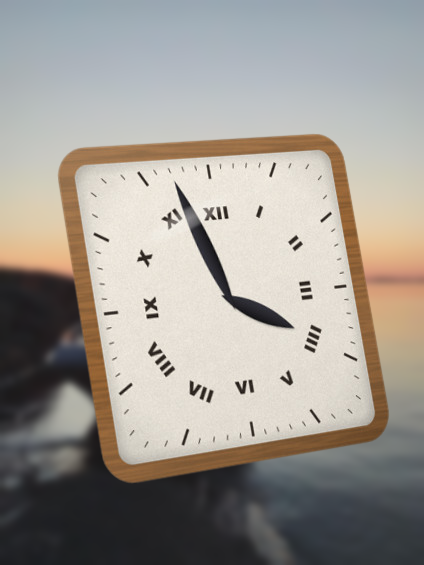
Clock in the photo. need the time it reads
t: 3:57
